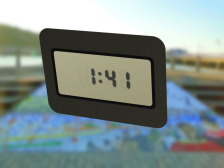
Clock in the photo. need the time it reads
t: 1:41
